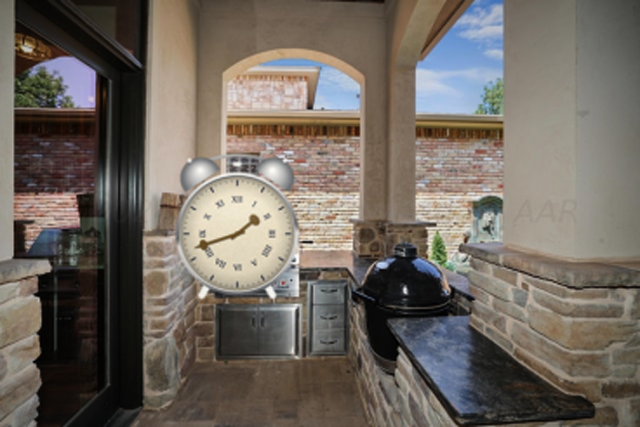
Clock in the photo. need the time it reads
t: 1:42
